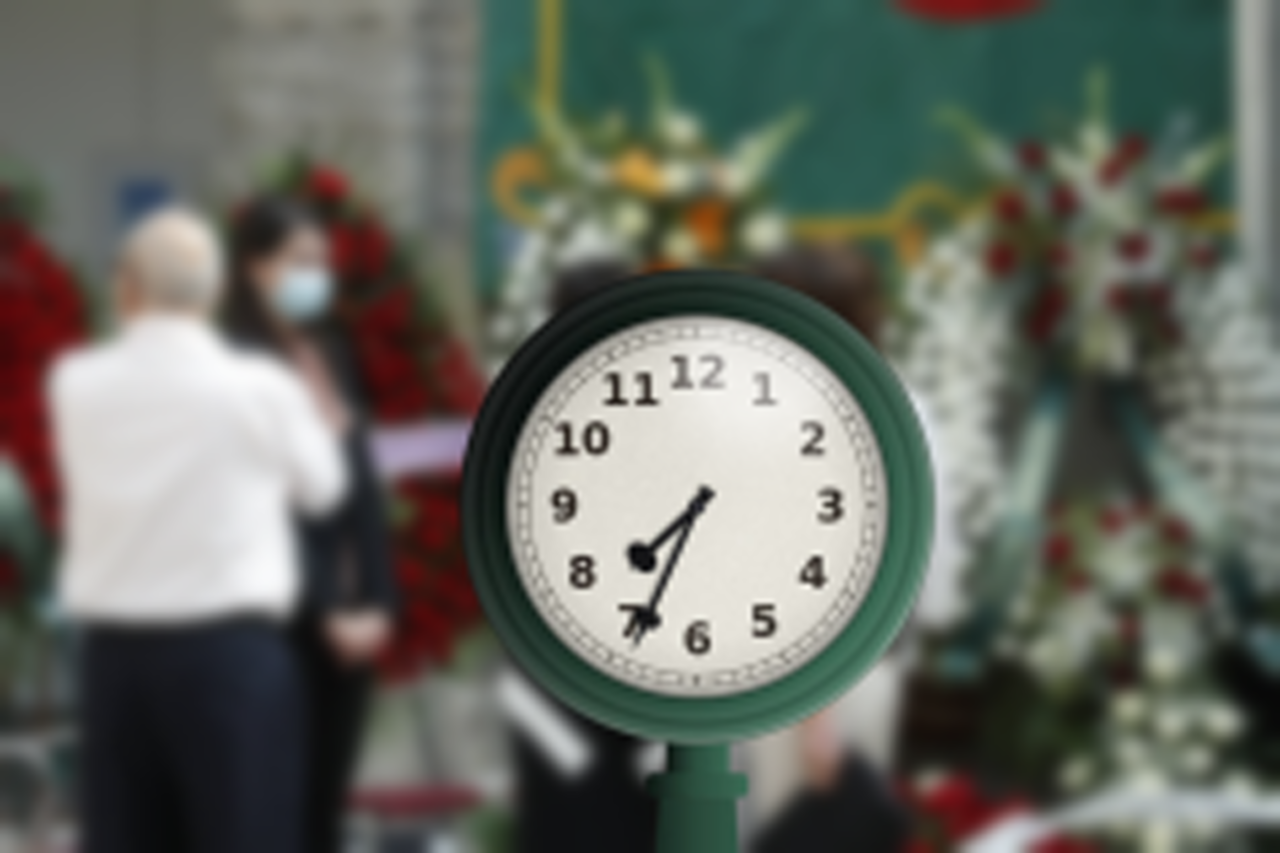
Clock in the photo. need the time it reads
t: 7:34
